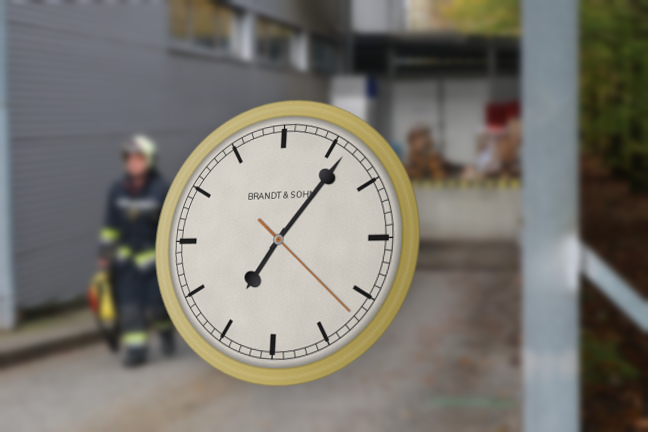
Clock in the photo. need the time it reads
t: 7:06:22
